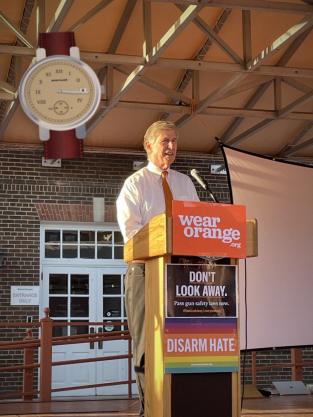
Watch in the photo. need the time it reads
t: 3:16
